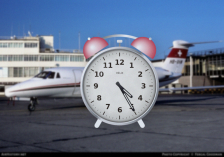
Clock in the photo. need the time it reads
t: 4:25
